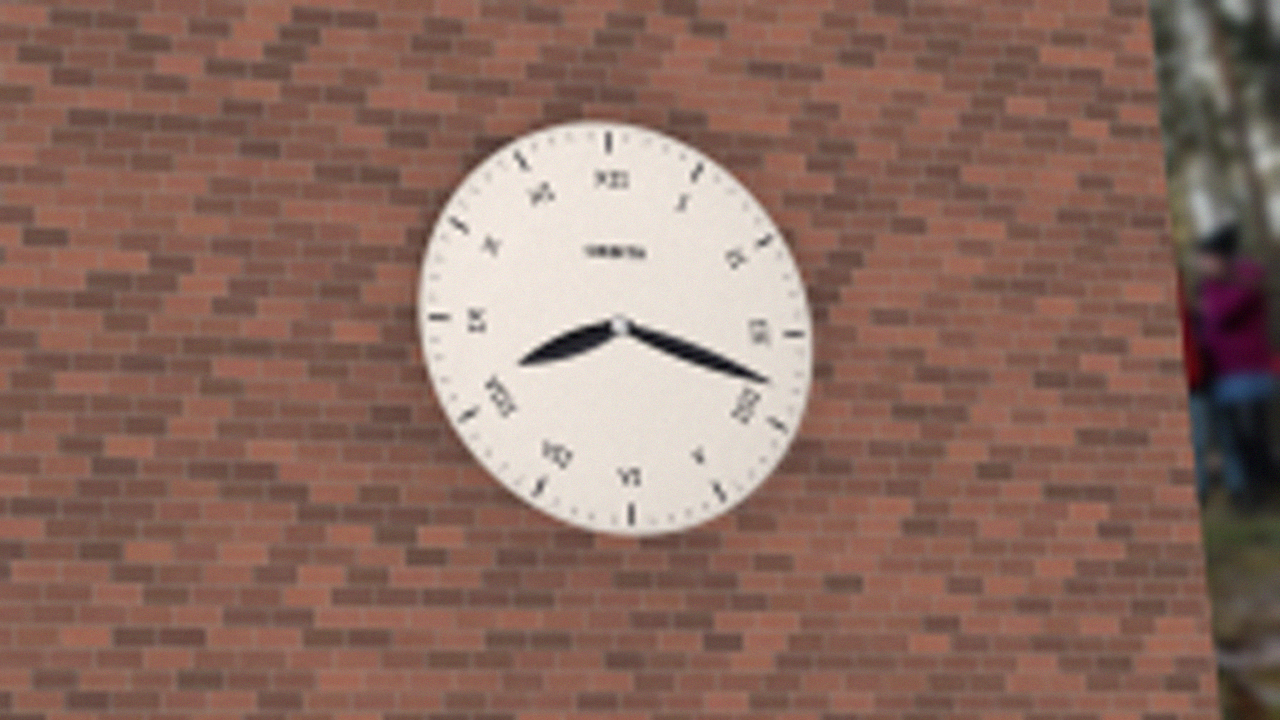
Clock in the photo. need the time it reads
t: 8:18
